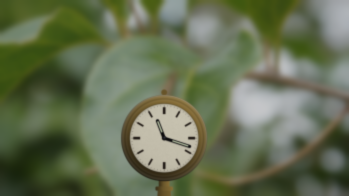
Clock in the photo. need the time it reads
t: 11:18
